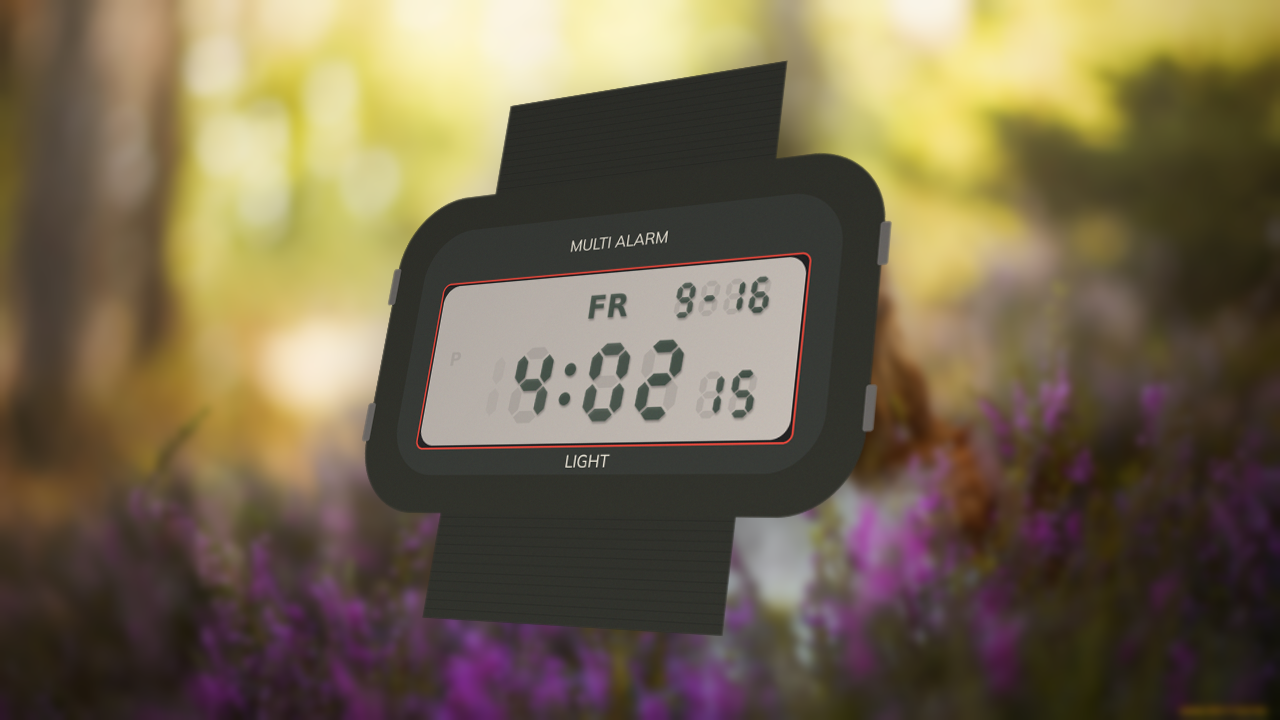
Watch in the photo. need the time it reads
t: 4:02:15
